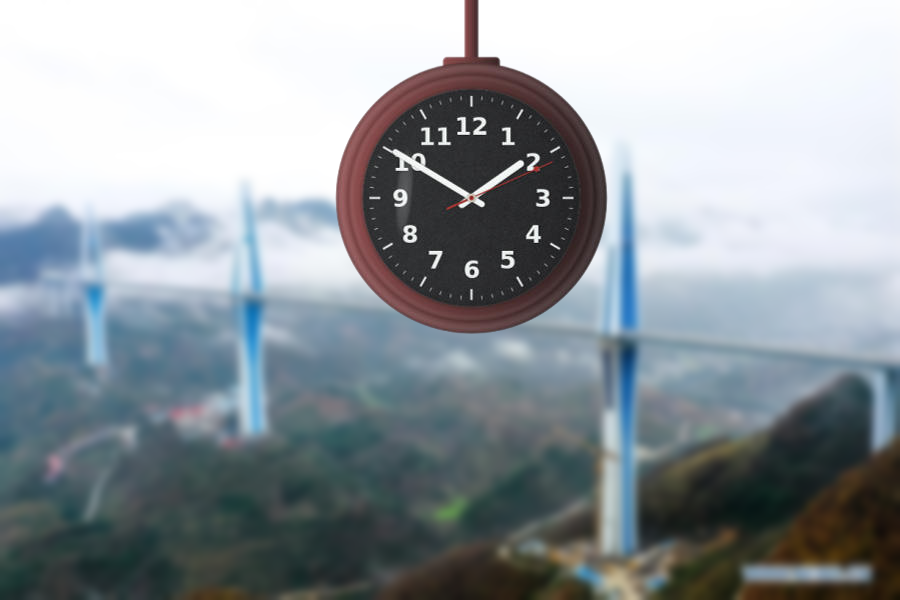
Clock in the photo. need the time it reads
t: 1:50:11
